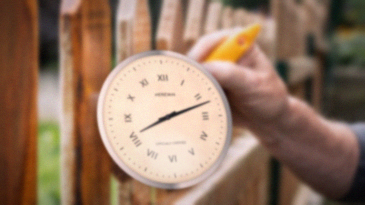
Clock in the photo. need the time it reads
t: 8:12
